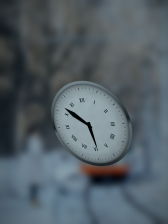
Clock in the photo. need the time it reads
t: 5:52
